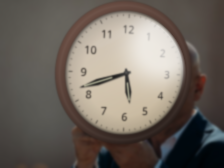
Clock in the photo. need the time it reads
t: 5:42
